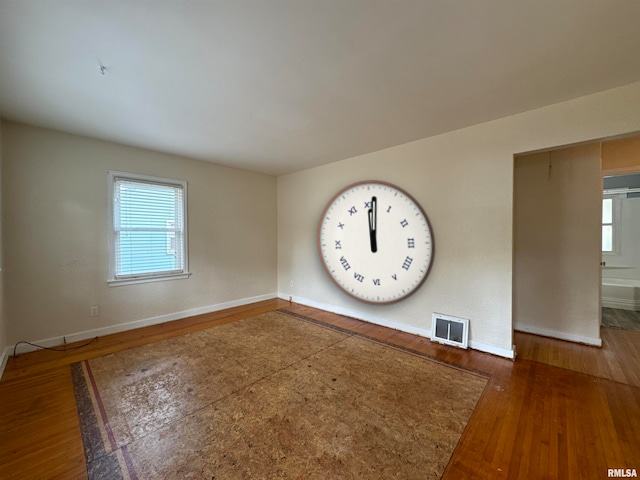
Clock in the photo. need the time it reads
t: 12:01
